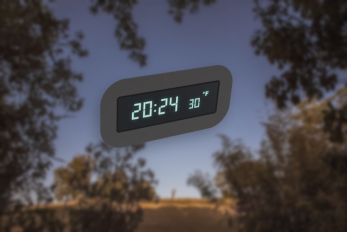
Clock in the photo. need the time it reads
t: 20:24
